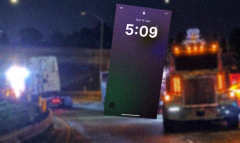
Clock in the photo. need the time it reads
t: 5:09
